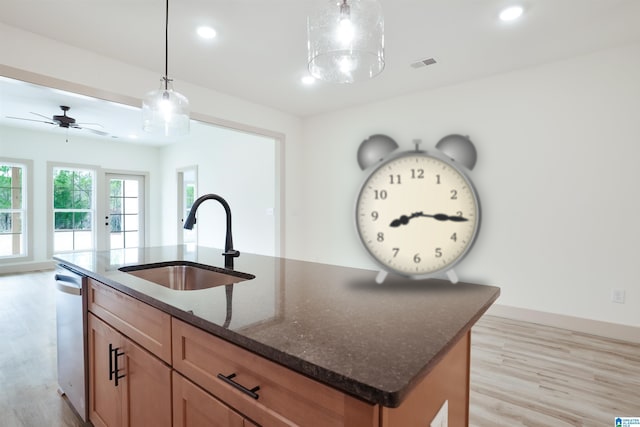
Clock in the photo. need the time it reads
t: 8:16
